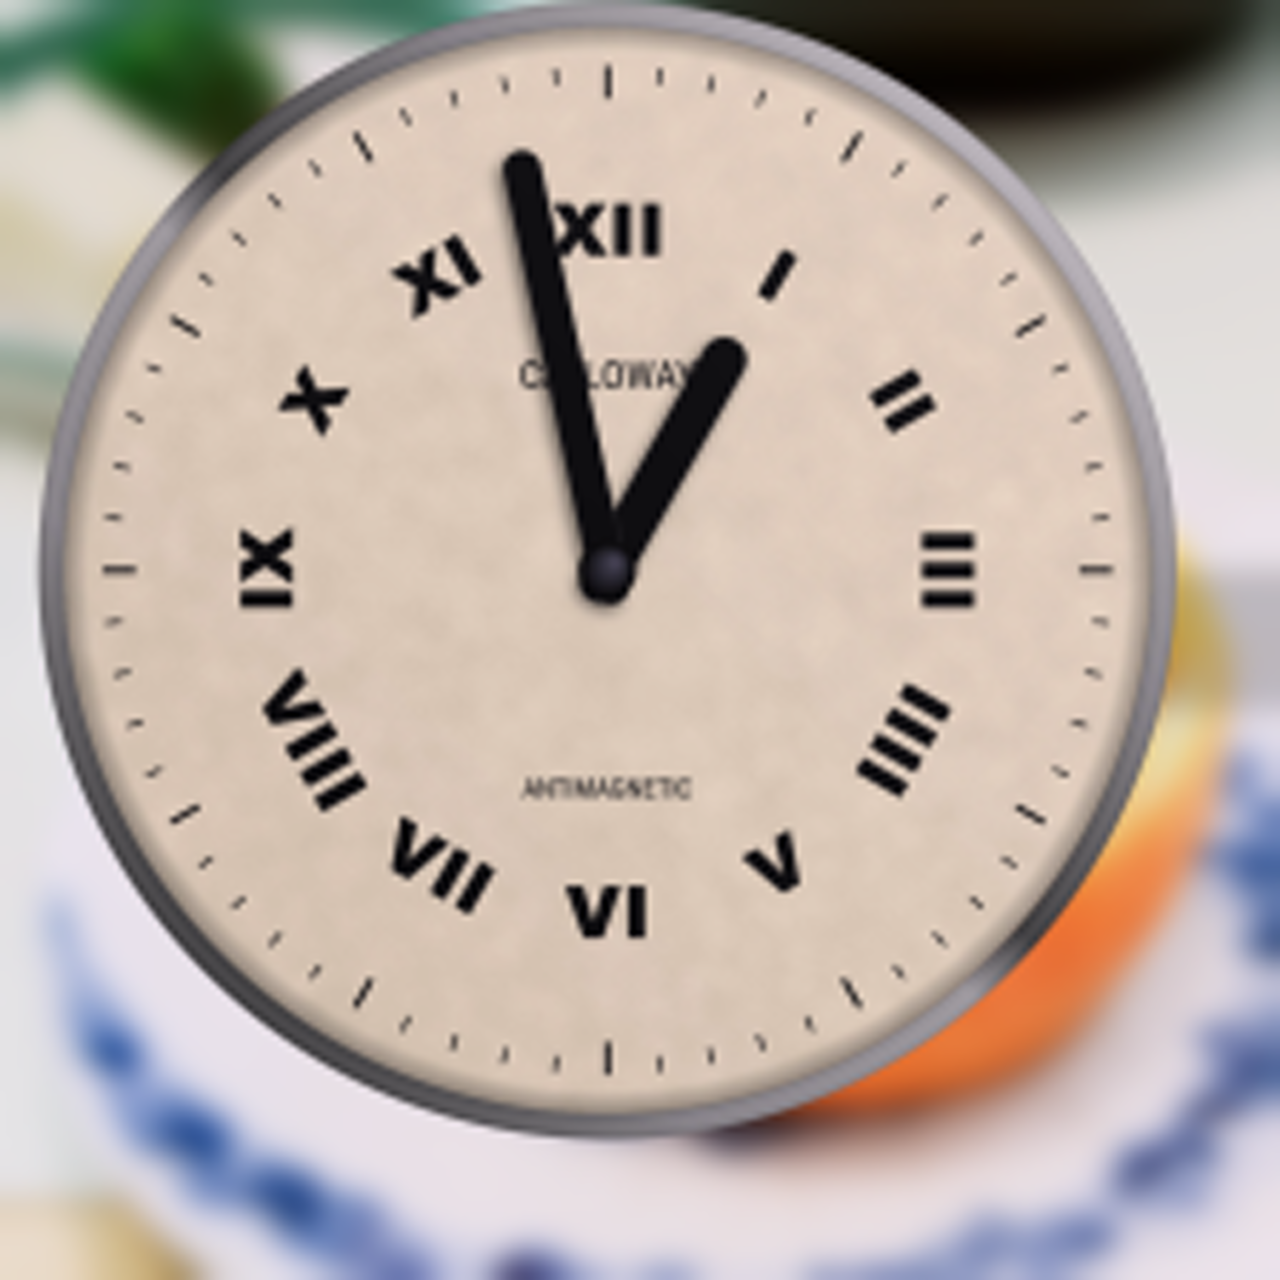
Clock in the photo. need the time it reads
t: 12:58
